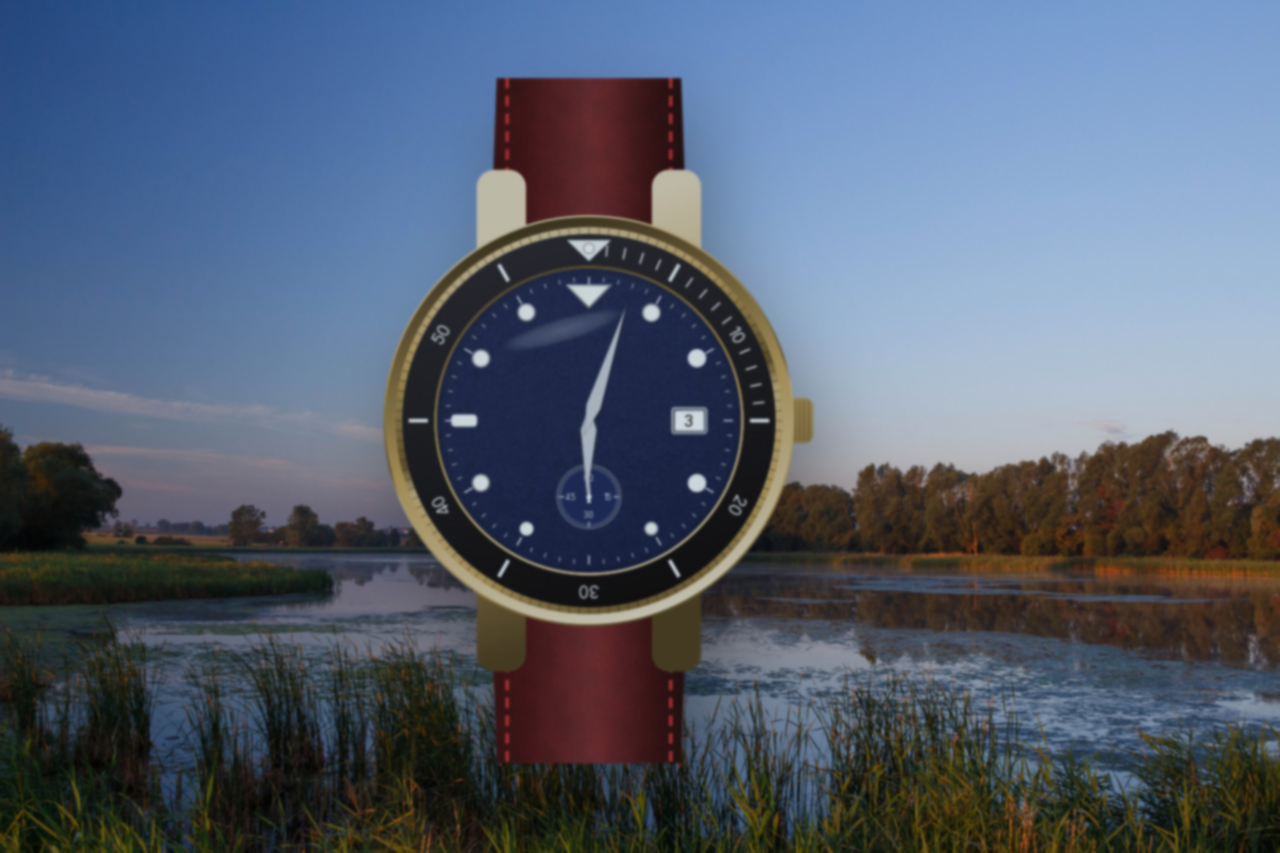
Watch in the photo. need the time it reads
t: 6:03
